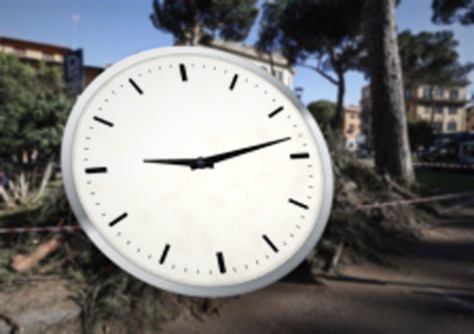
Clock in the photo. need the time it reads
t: 9:13
